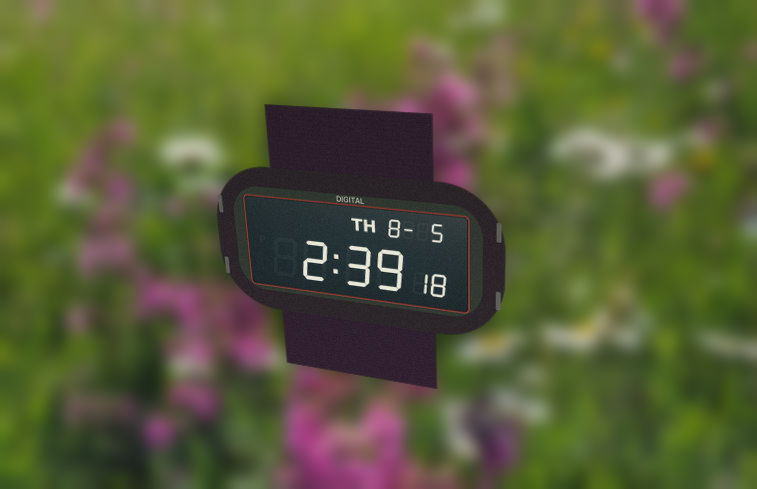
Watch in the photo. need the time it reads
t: 2:39:18
